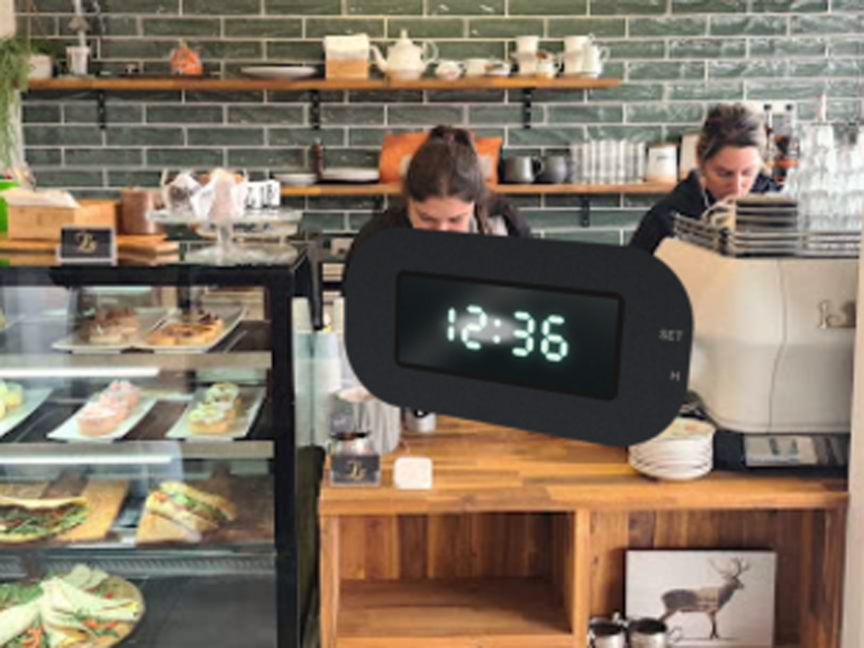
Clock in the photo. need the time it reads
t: 12:36
